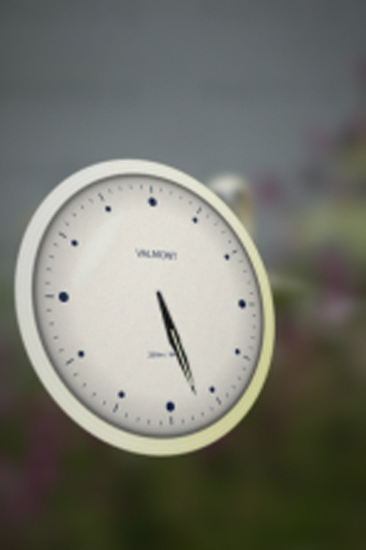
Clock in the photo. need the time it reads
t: 5:27
